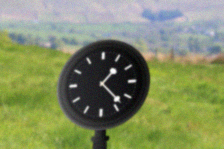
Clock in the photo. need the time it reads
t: 1:23
